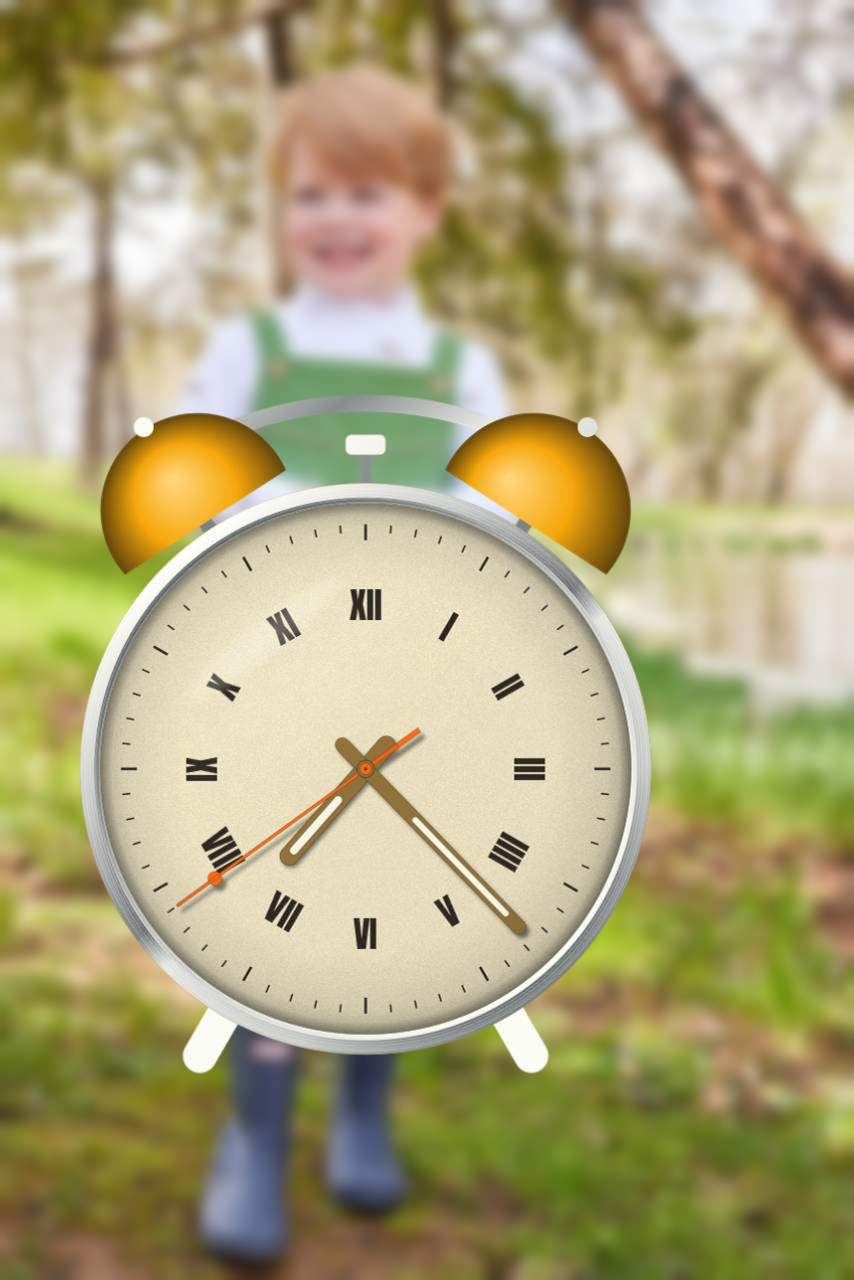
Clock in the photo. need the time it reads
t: 7:22:39
